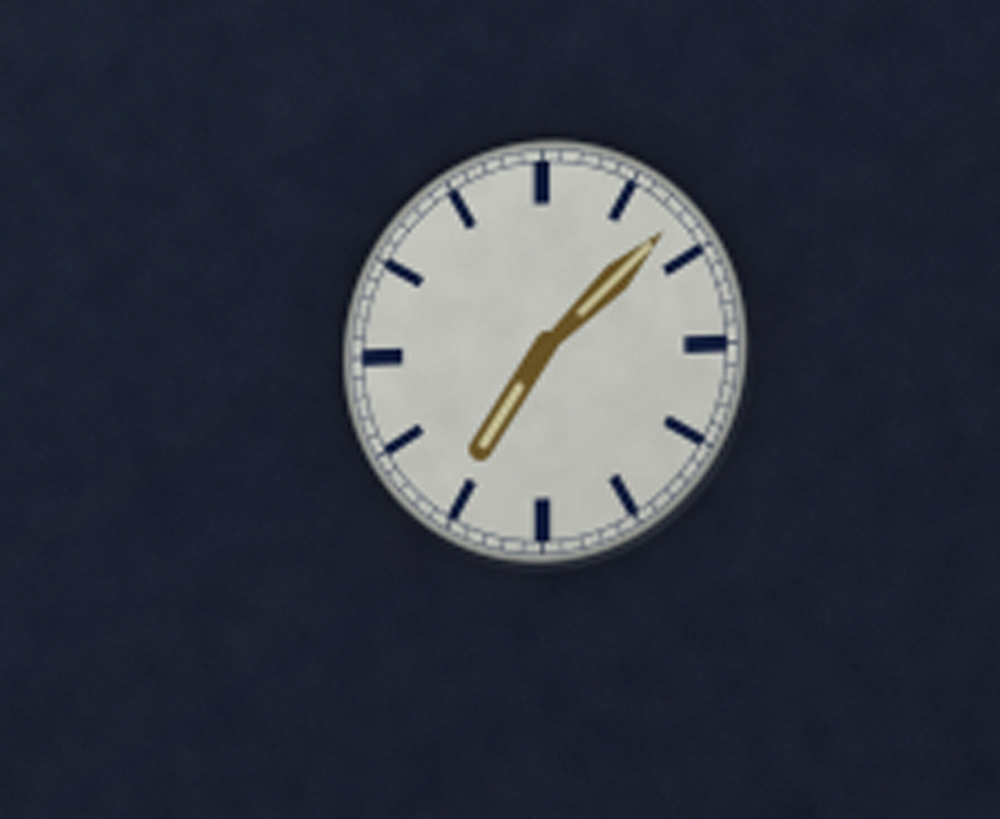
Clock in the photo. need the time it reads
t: 7:08
